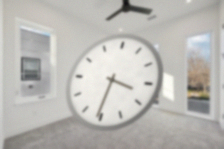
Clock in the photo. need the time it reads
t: 3:31
